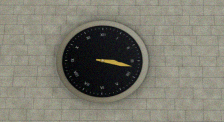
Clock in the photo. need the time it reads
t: 3:17
